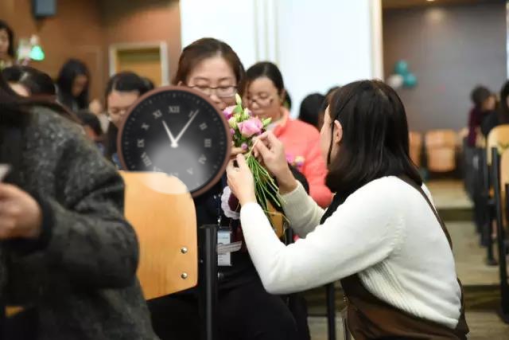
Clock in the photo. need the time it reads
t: 11:06
